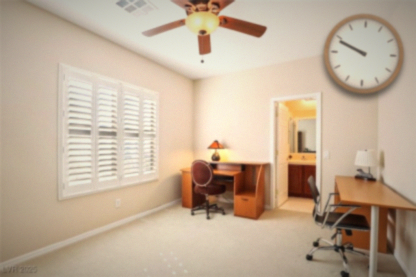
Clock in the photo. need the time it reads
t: 9:49
